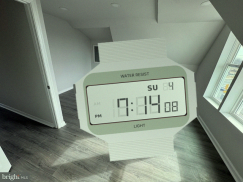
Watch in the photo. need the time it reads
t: 7:14:08
